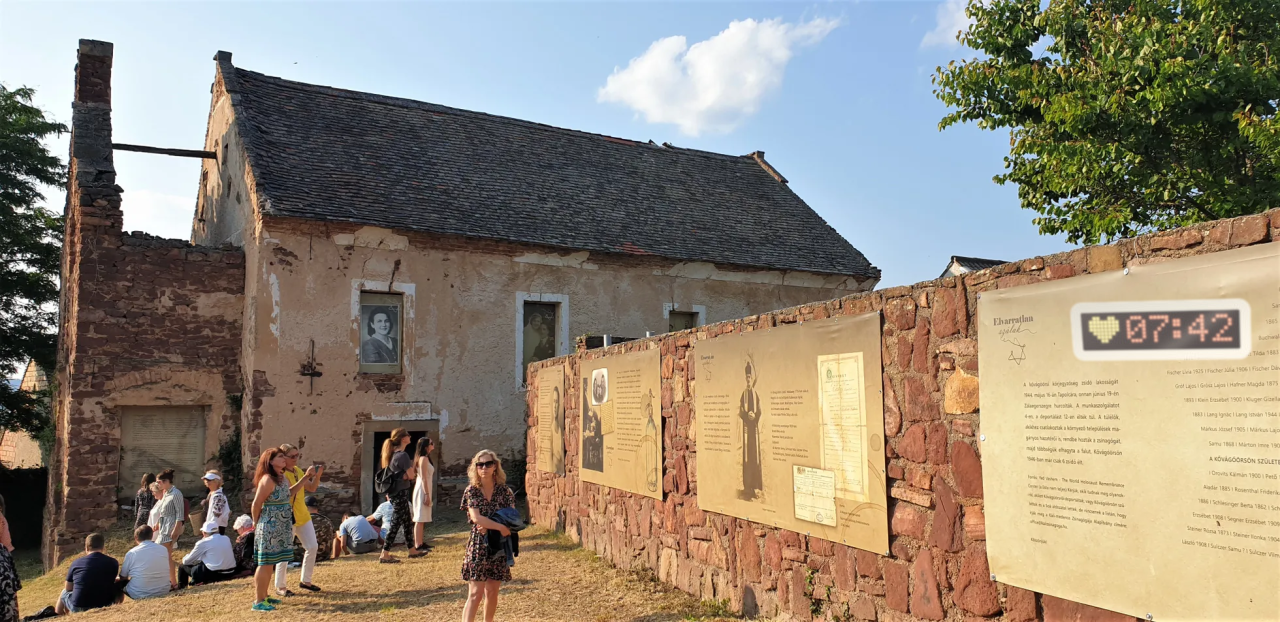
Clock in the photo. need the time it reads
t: 7:42
